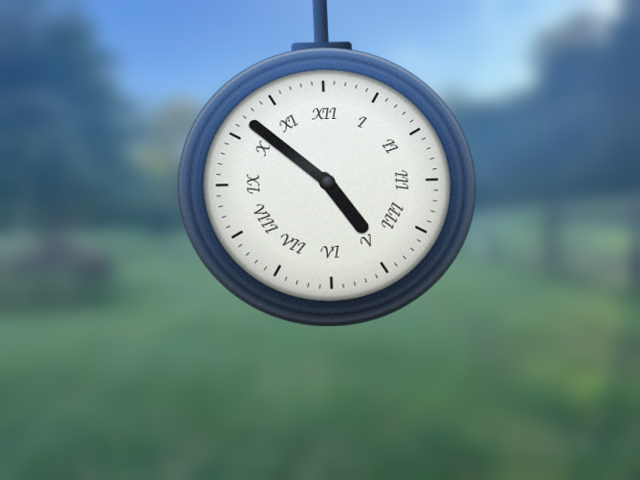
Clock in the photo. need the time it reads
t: 4:52
